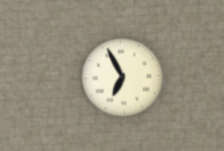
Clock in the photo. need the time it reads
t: 6:56
